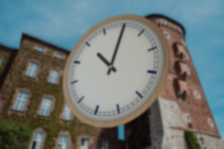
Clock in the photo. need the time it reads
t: 10:00
